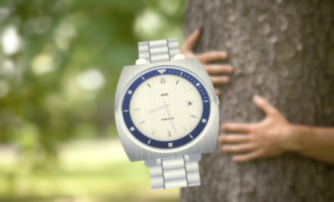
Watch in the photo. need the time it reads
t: 8:28
